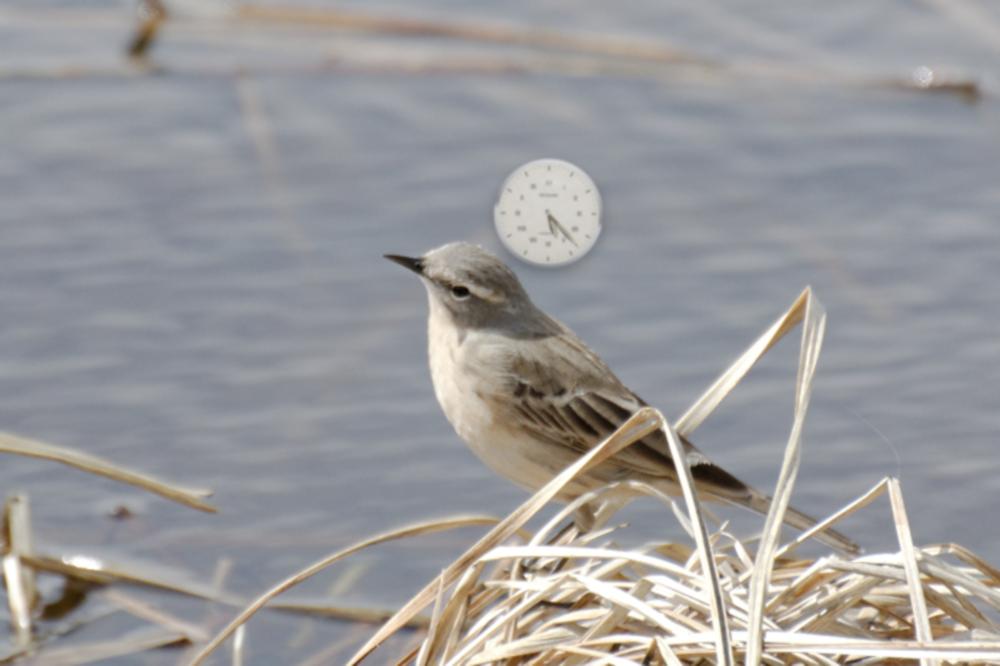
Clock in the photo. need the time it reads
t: 5:23
